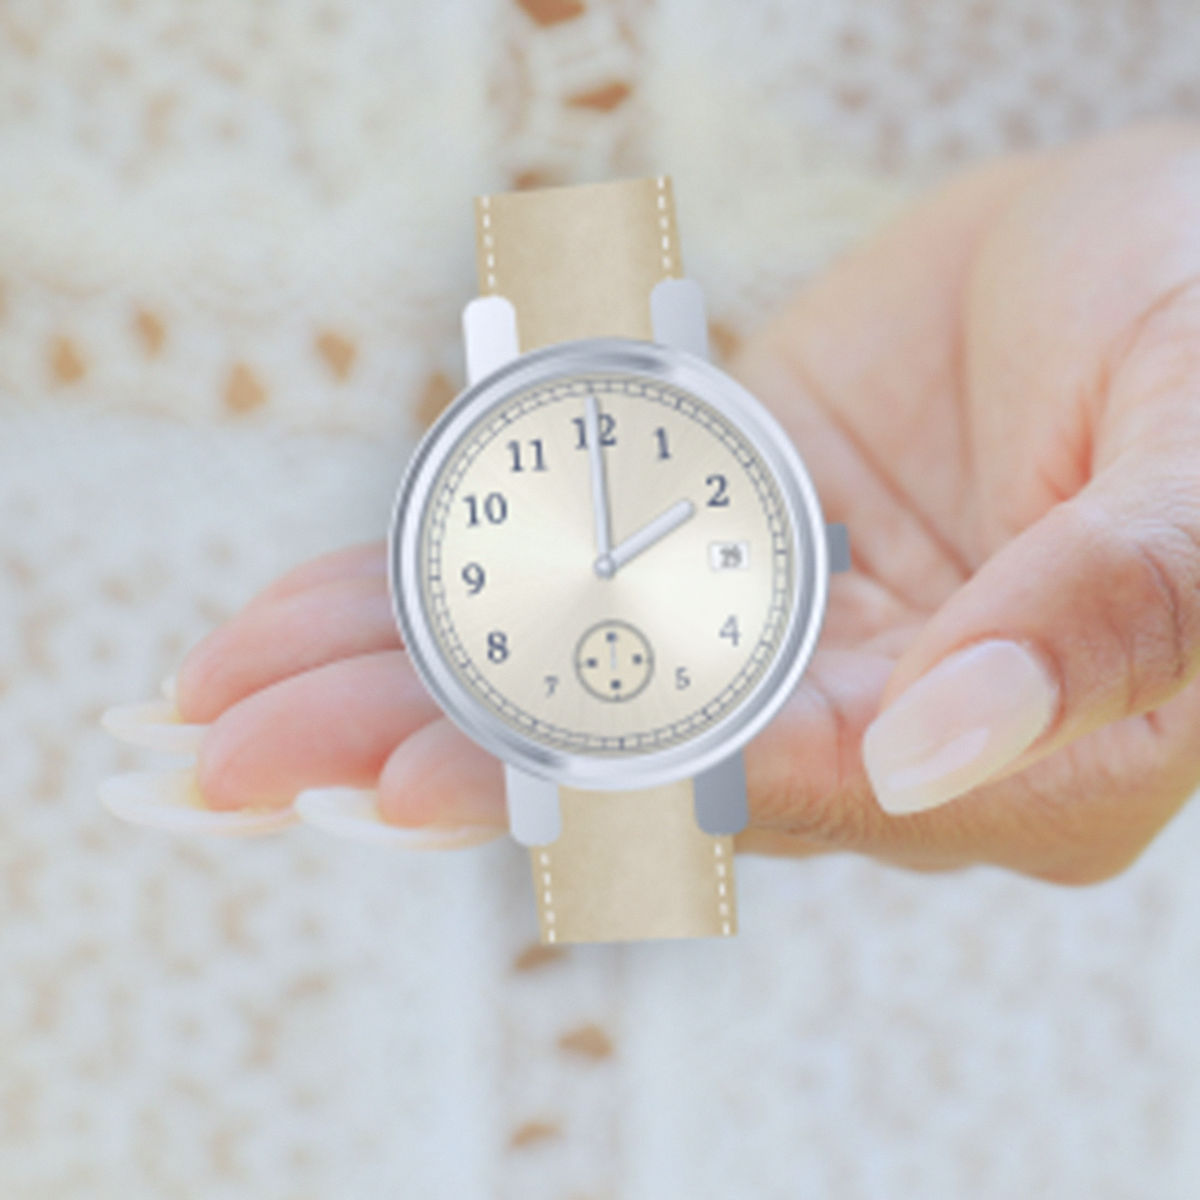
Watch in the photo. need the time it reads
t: 2:00
